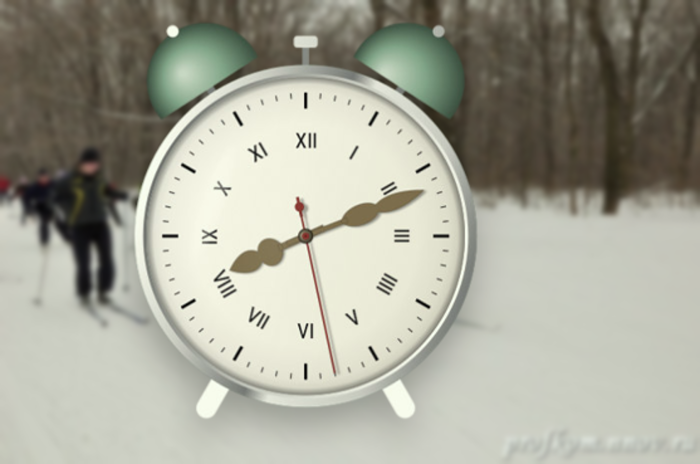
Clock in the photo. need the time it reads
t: 8:11:28
